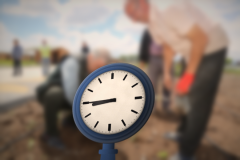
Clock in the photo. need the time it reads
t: 8:45
